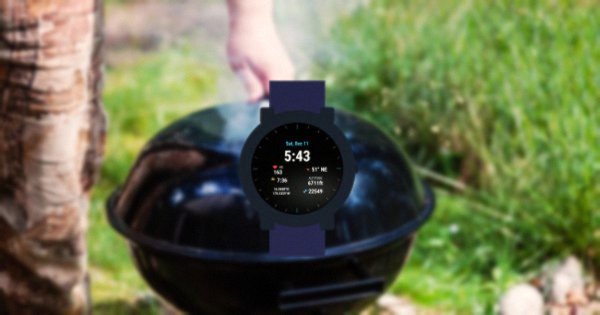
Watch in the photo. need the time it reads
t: 5:43
